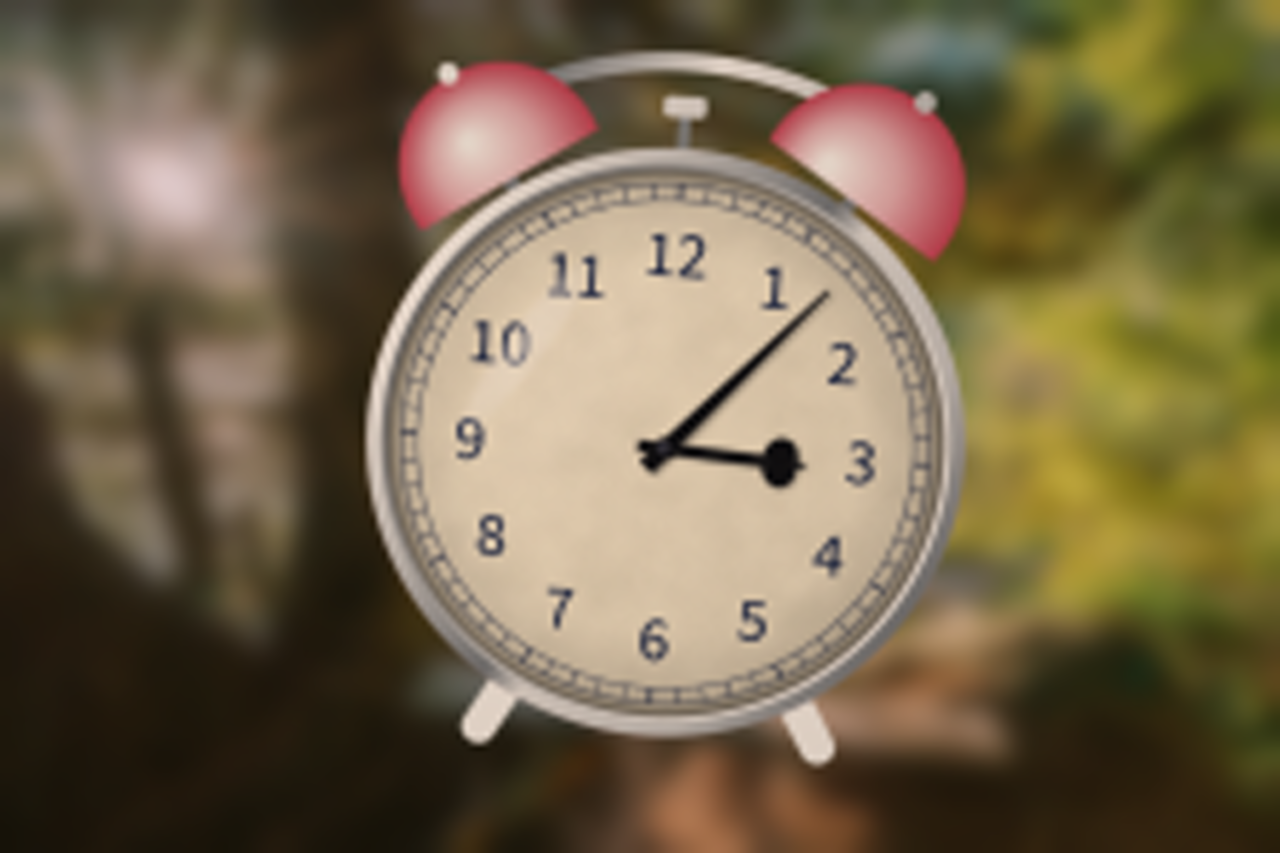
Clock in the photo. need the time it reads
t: 3:07
